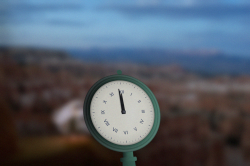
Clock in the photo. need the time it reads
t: 11:59
